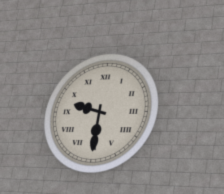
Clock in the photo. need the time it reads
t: 9:30
